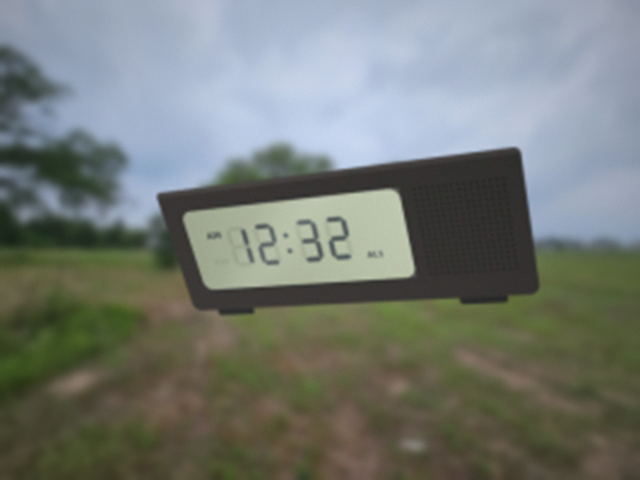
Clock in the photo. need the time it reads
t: 12:32
